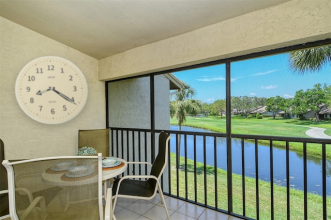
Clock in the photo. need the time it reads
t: 8:21
